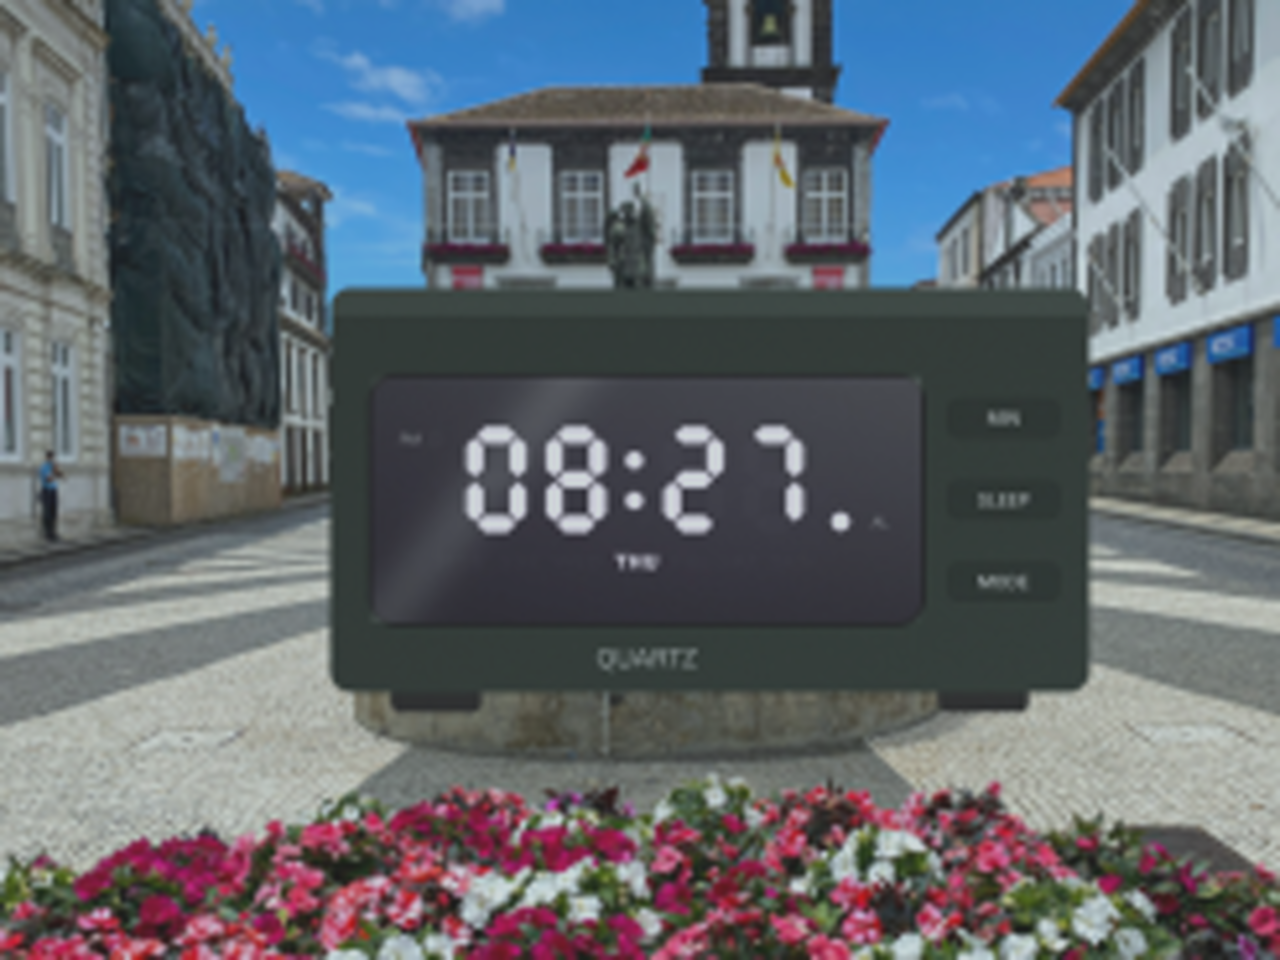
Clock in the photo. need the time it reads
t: 8:27
